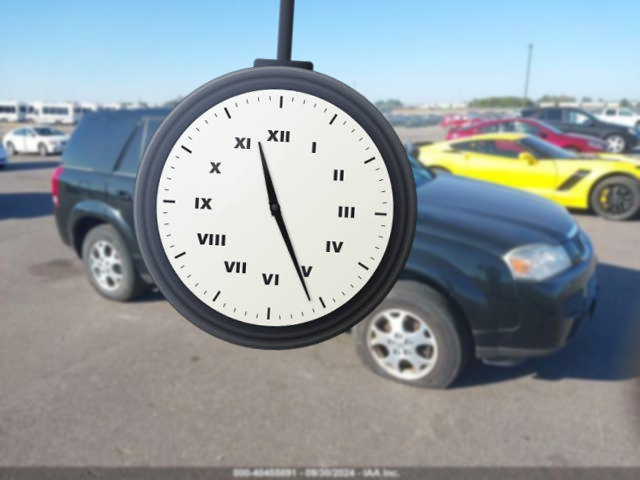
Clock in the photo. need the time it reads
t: 11:26
